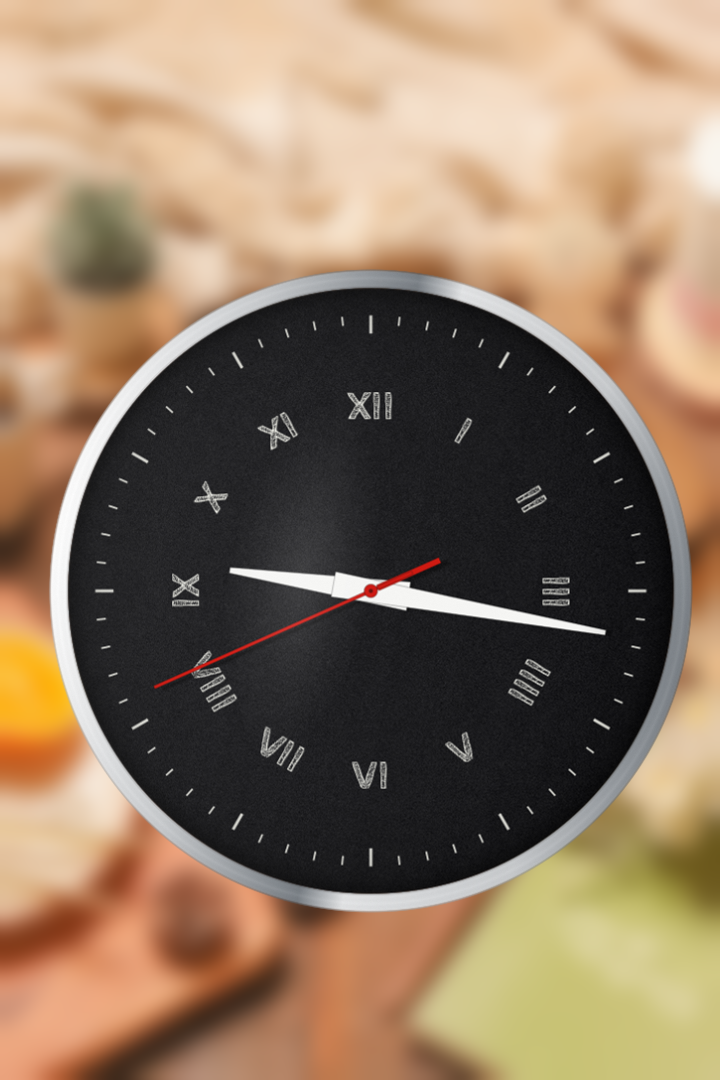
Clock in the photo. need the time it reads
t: 9:16:41
